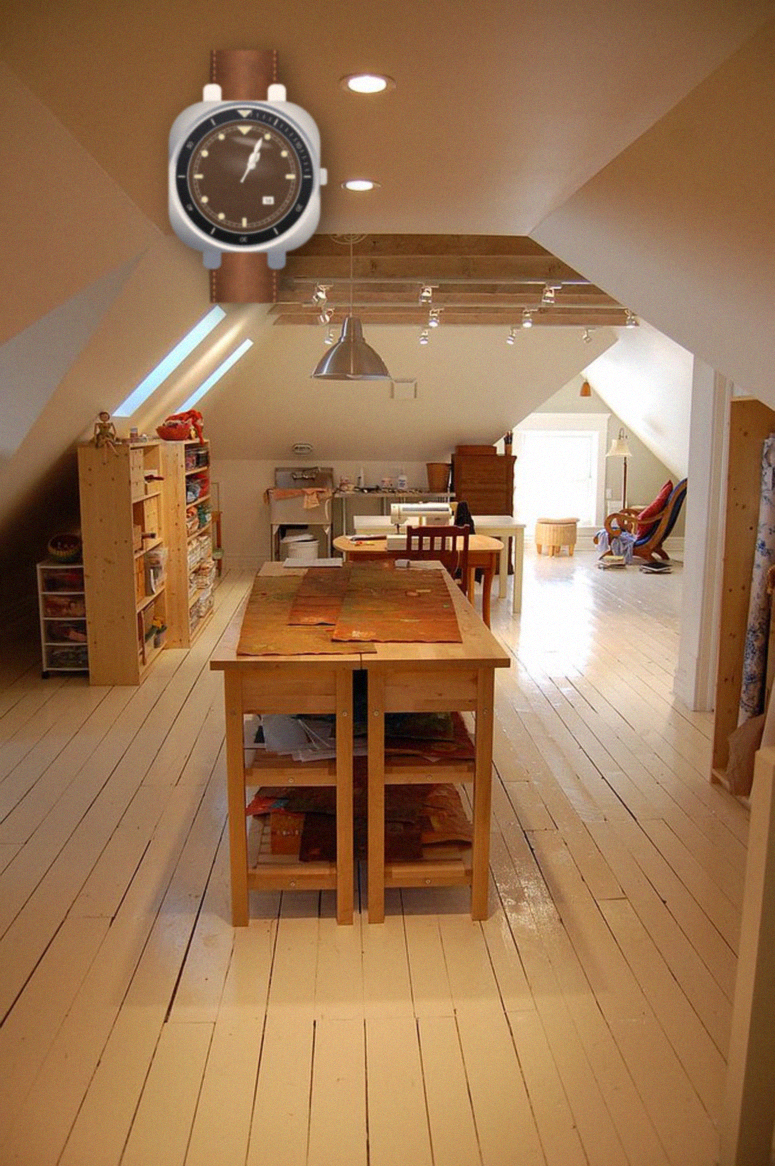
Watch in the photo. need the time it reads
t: 1:04
